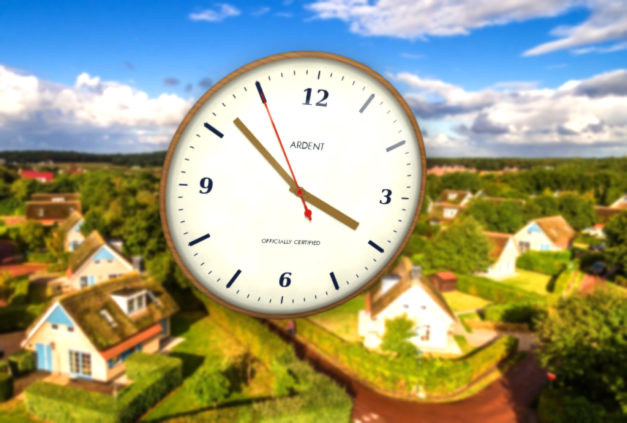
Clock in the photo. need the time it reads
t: 3:51:55
